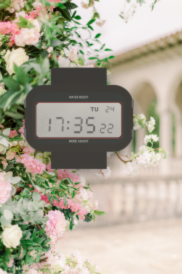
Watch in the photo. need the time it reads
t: 17:35:22
